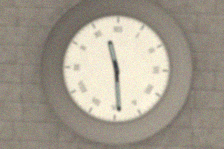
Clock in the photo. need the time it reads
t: 11:29
